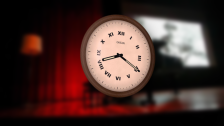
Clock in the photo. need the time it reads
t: 8:20
